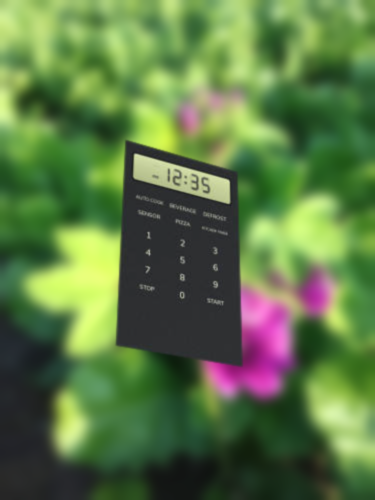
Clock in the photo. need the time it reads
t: 12:35
